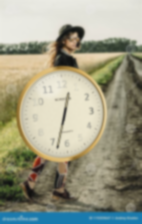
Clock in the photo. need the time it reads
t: 12:33
